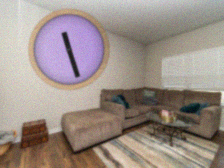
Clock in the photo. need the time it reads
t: 11:27
